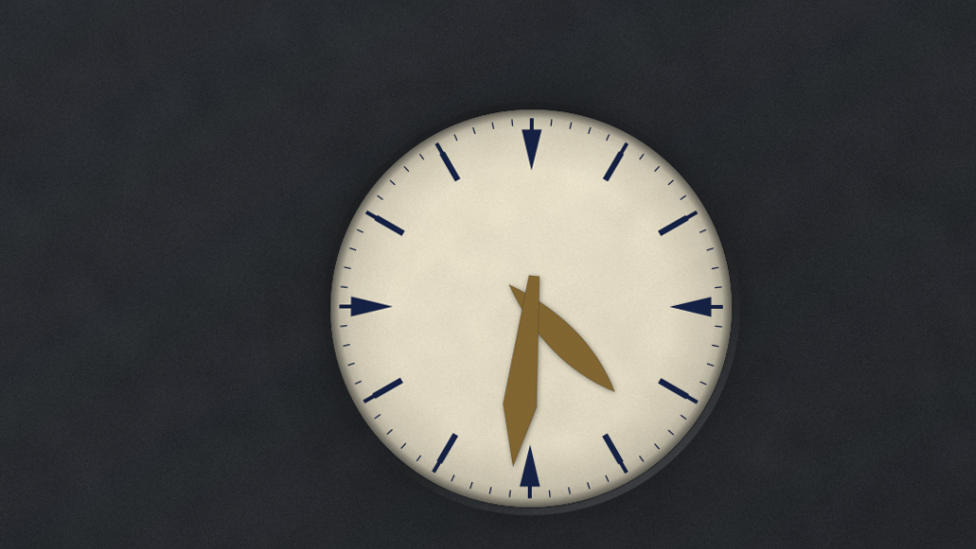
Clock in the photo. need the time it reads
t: 4:31
